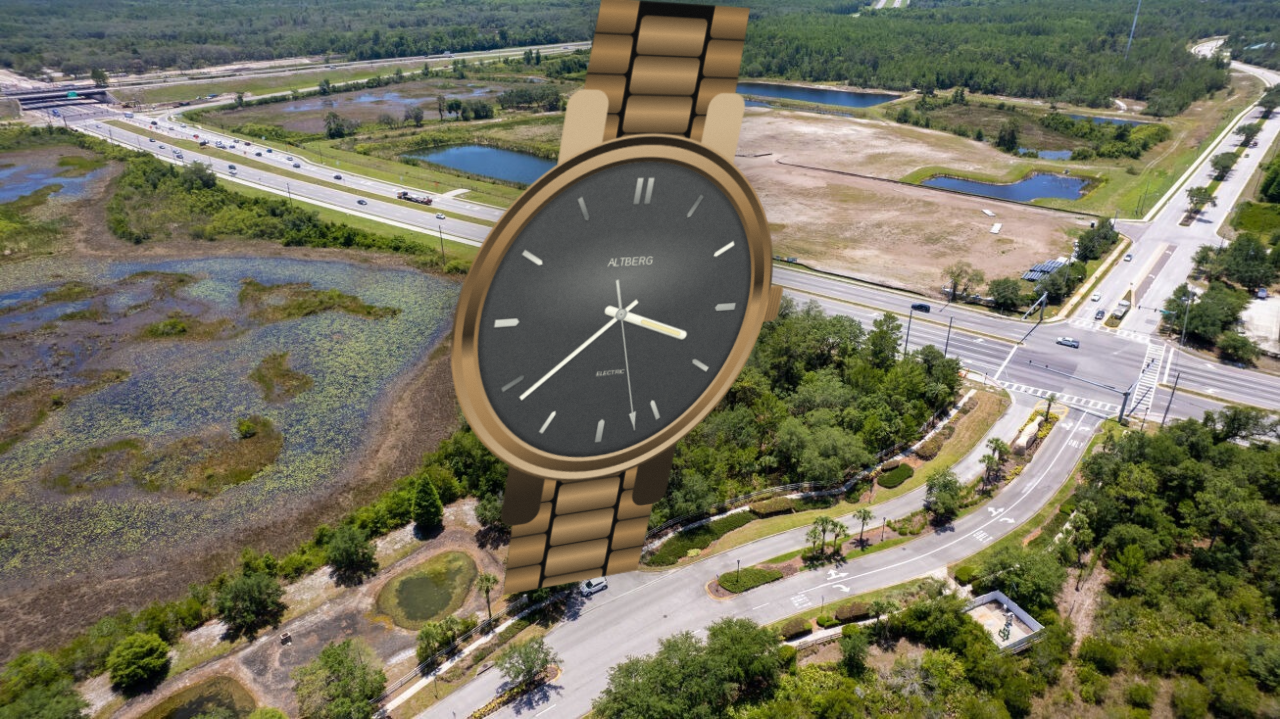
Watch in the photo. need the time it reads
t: 3:38:27
